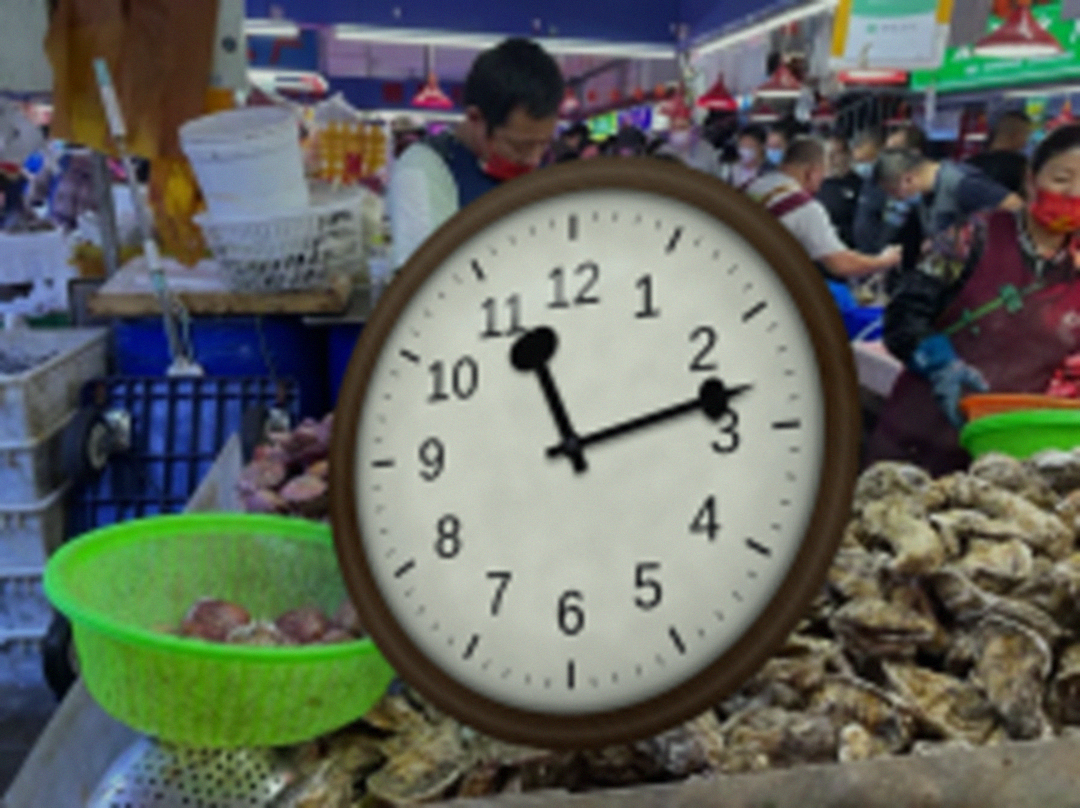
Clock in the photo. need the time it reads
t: 11:13
